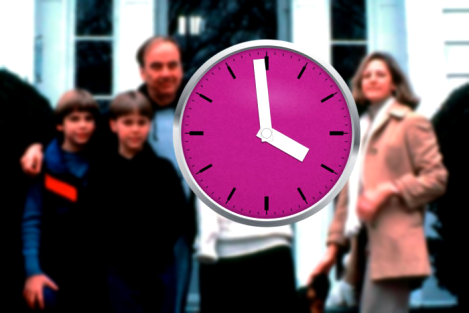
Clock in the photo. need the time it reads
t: 3:59
